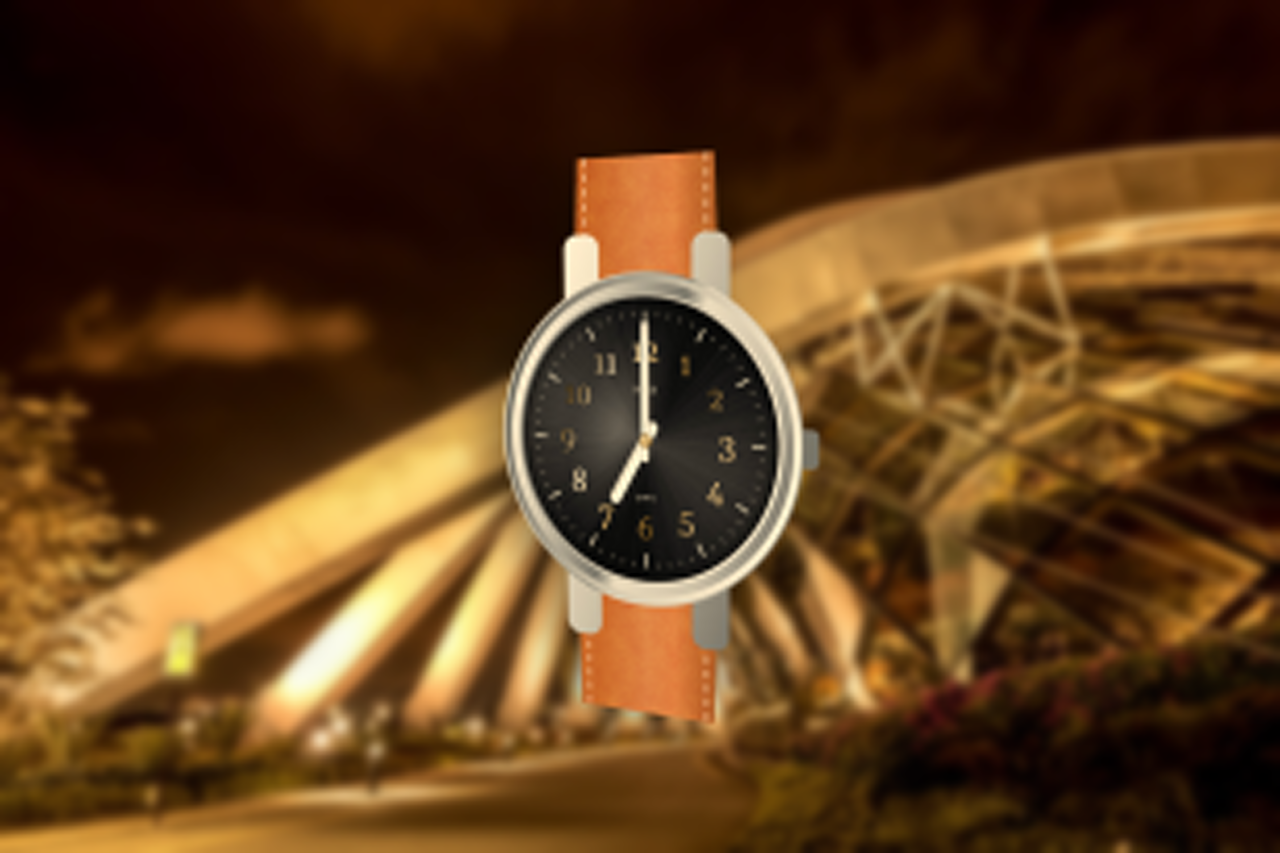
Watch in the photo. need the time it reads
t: 7:00
